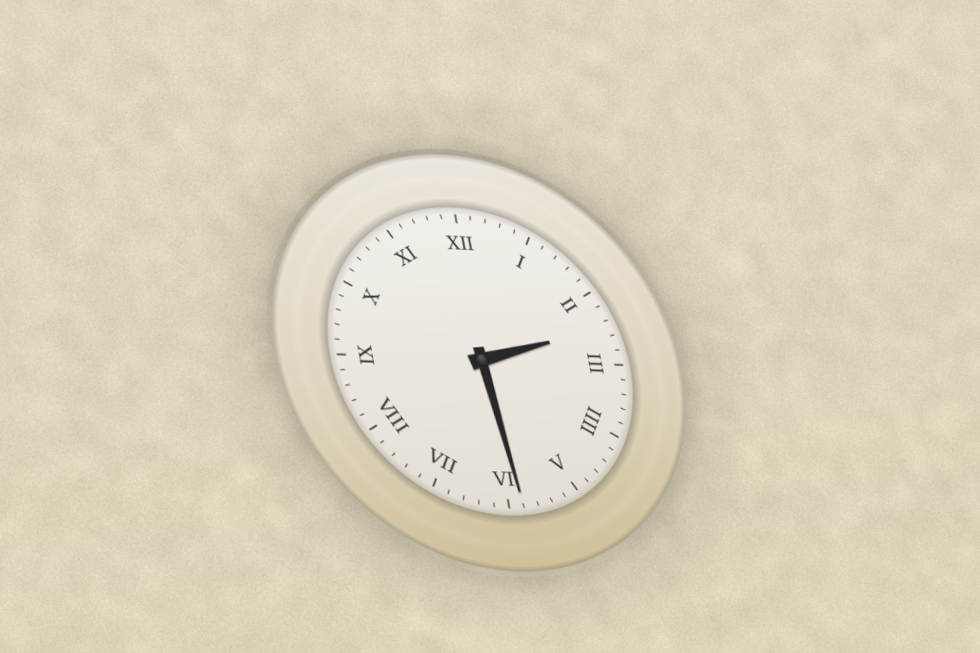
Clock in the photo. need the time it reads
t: 2:29
